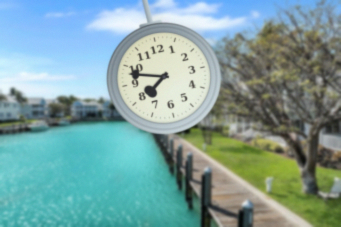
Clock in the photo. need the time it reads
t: 7:48
